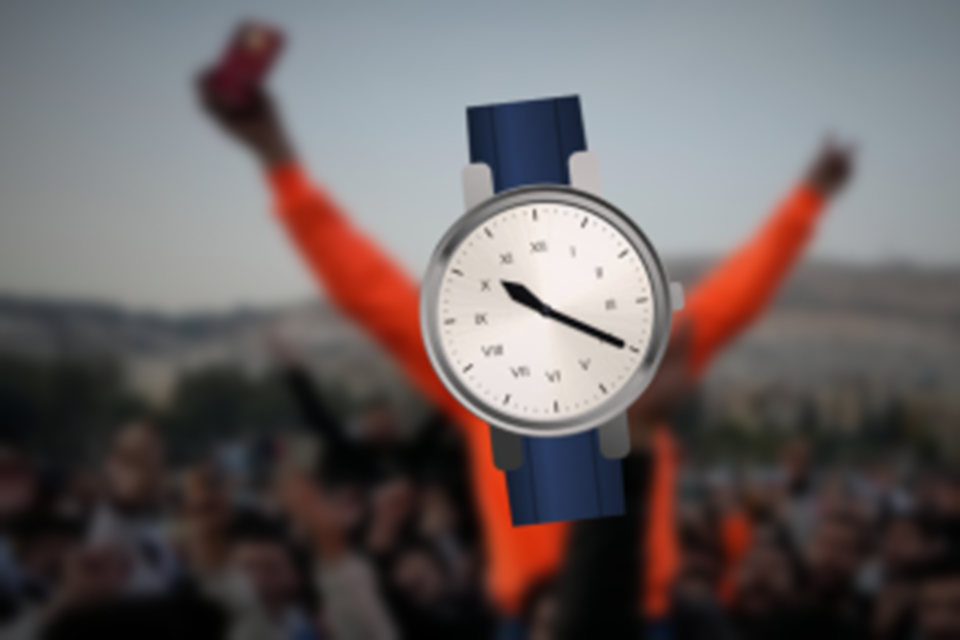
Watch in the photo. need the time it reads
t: 10:20
